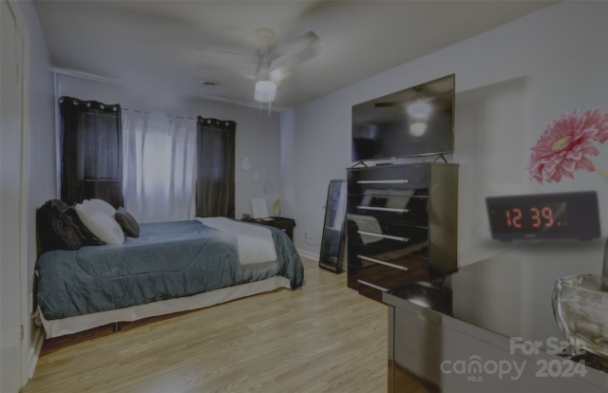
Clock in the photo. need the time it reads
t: 12:39
